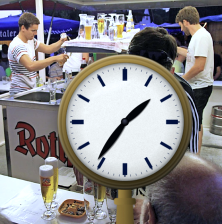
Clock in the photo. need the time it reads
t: 1:36
